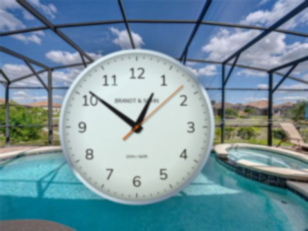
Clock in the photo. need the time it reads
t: 12:51:08
